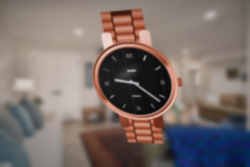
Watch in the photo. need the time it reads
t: 9:22
